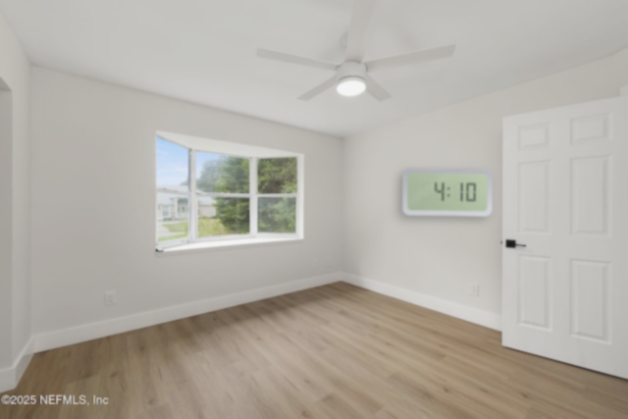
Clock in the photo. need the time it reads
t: 4:10
